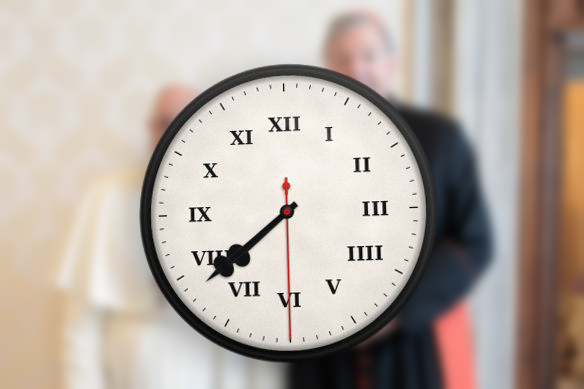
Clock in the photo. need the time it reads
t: 7:38:30
